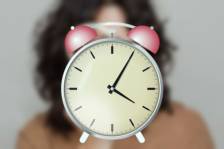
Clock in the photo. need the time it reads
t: 4:05
